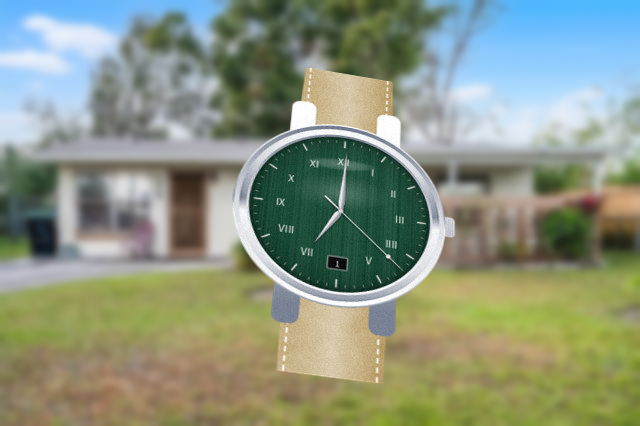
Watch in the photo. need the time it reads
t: 7:00:22
